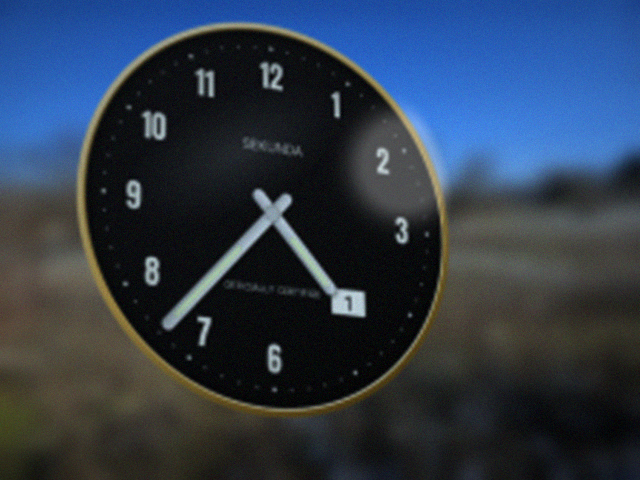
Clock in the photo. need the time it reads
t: 4:37
